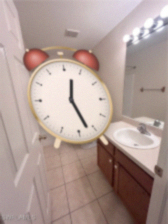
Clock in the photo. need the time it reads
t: 12:27
